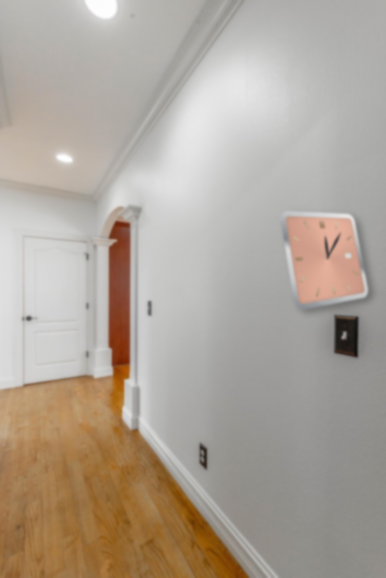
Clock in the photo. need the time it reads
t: 12:07
